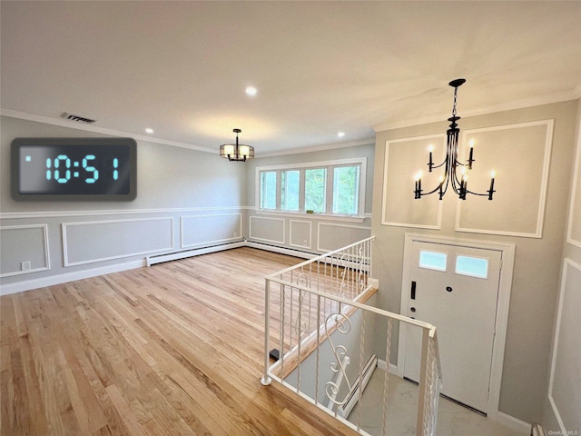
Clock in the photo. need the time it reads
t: 10:51
